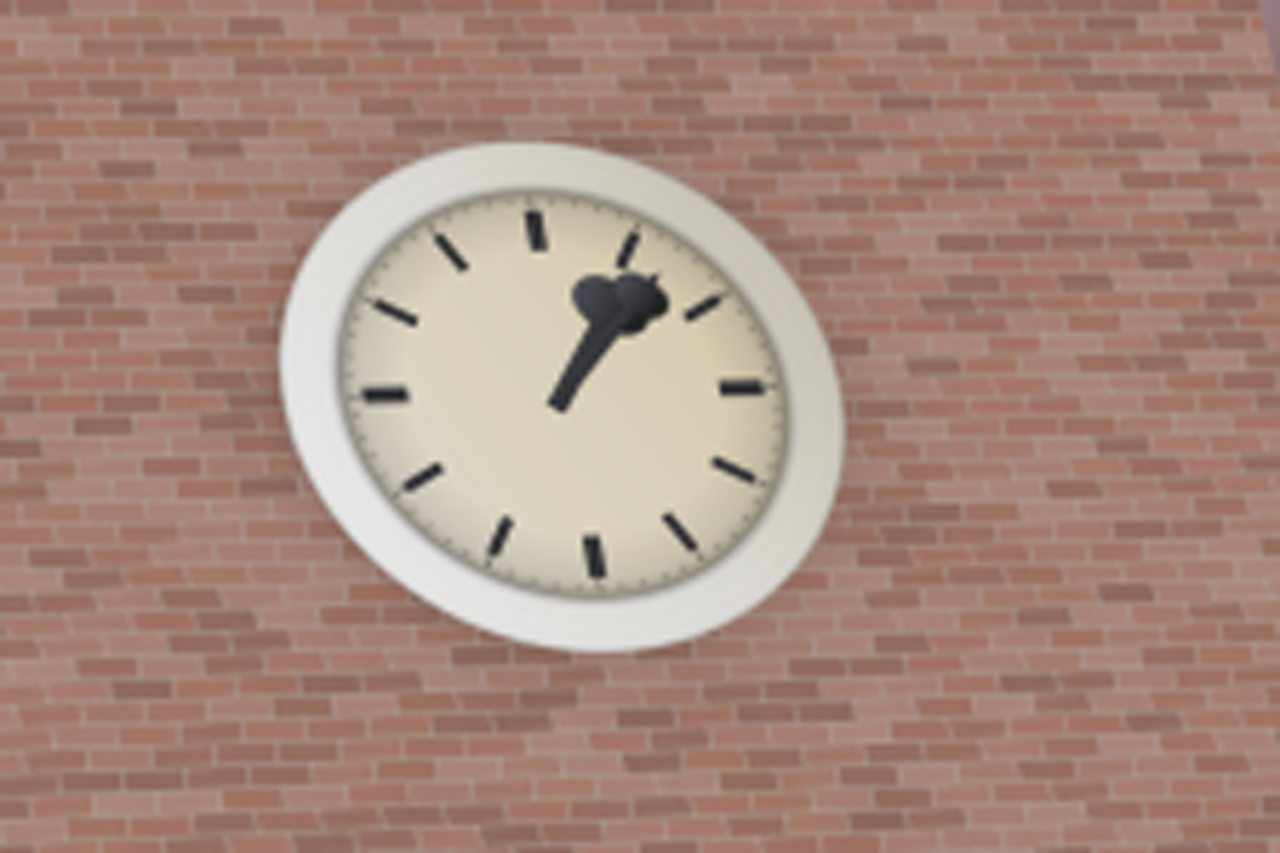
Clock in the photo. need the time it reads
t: 1:07
